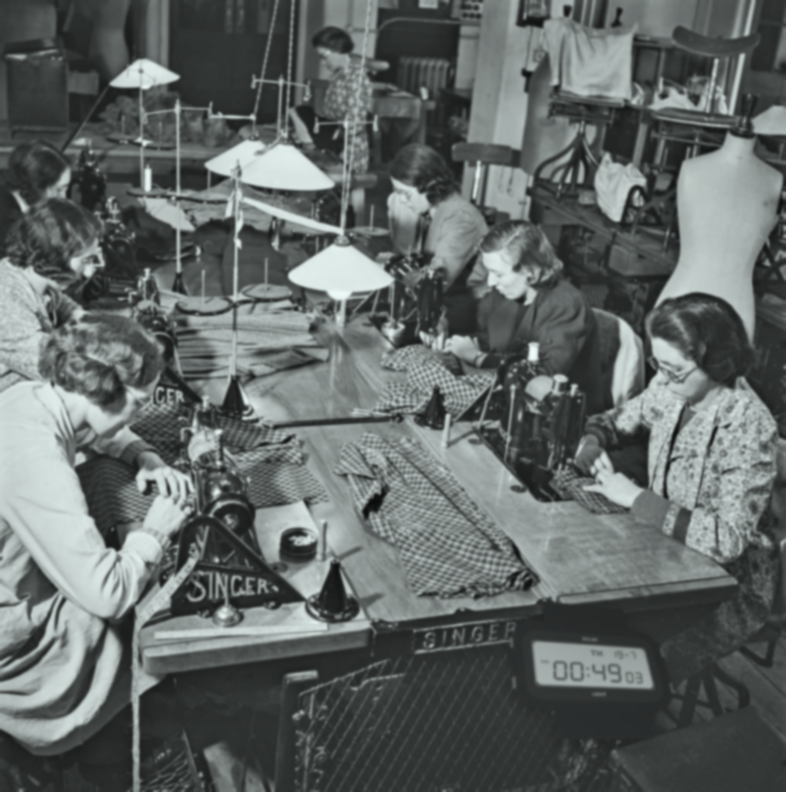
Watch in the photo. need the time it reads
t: 0:49
